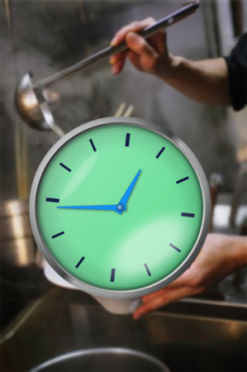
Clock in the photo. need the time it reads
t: 12:44
